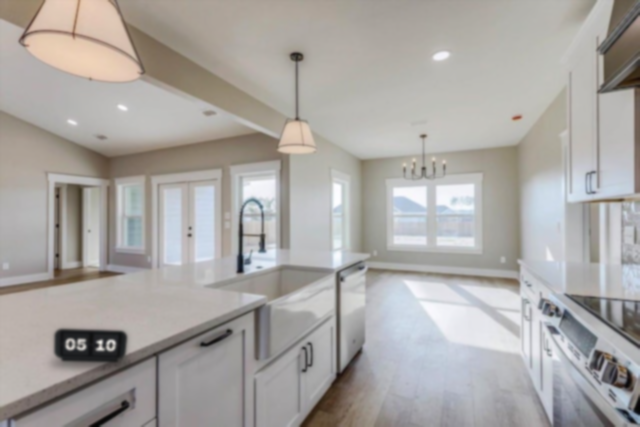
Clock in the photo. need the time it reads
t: 5:10
